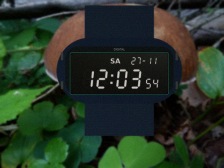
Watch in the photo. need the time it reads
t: 12:03:54
